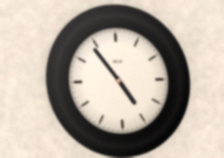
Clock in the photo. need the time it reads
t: 4:54
